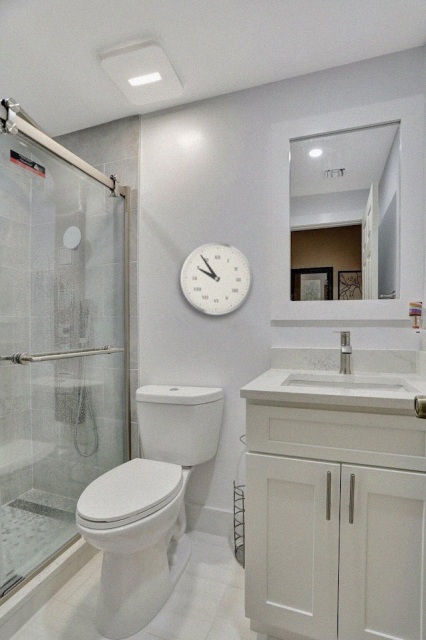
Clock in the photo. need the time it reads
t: 9:54
